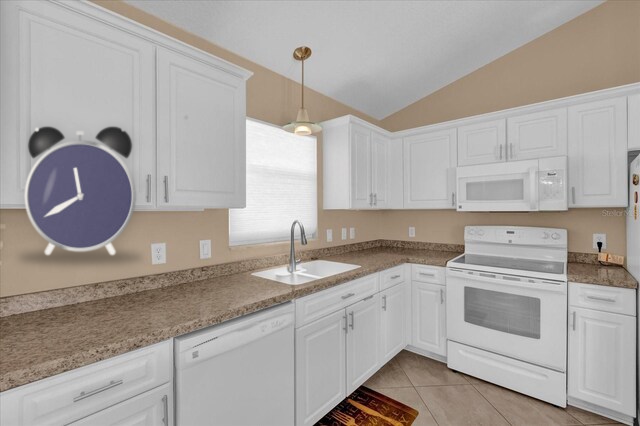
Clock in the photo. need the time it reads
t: 11:40
